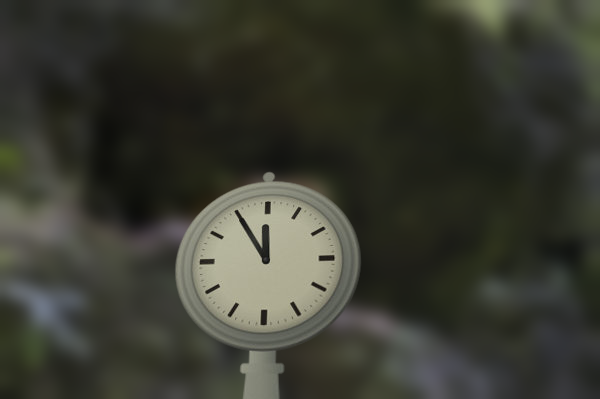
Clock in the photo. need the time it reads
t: 11:55
